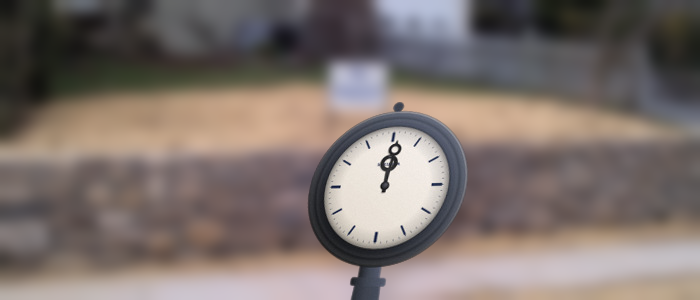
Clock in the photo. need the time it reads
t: 12:01
